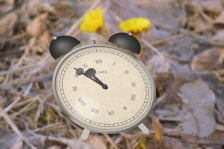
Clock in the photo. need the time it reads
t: 10:52
